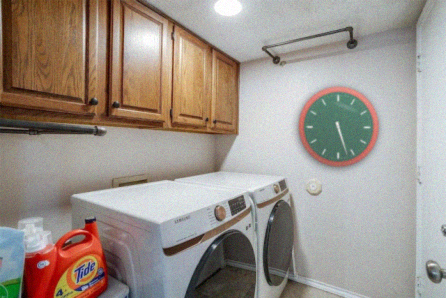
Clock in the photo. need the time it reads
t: 5:27
